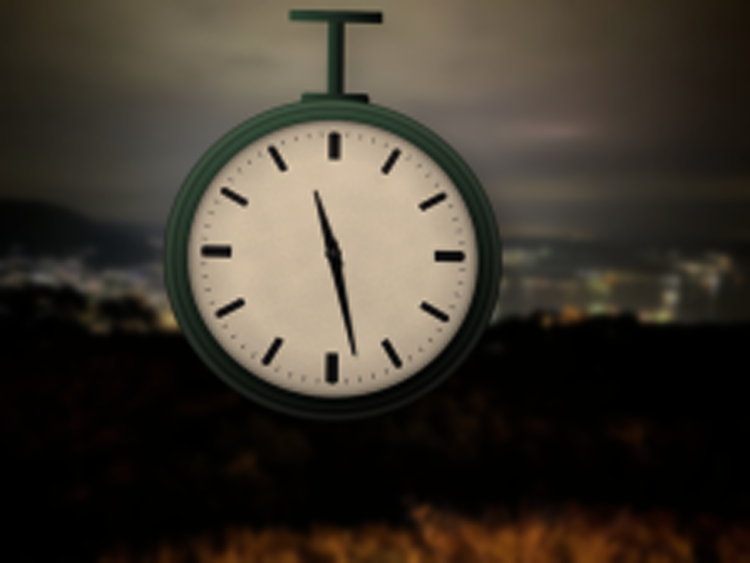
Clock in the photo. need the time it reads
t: 11:28
